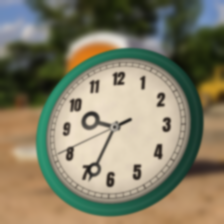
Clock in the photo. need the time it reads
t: 9:33:41
